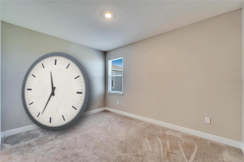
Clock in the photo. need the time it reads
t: 11:34
